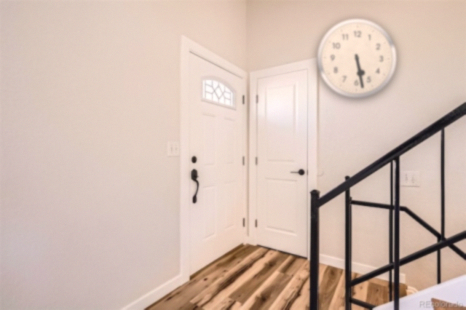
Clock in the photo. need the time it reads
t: 5:28
